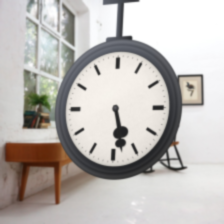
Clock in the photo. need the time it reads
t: 5:28
